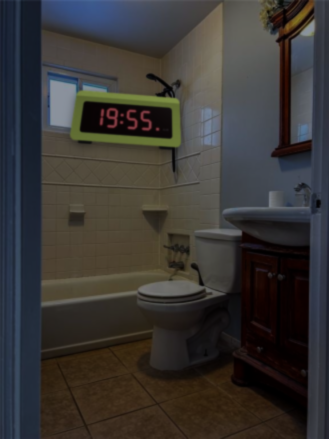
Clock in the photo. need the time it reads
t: 19:55
